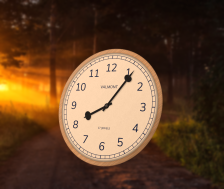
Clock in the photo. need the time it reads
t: 8:06
